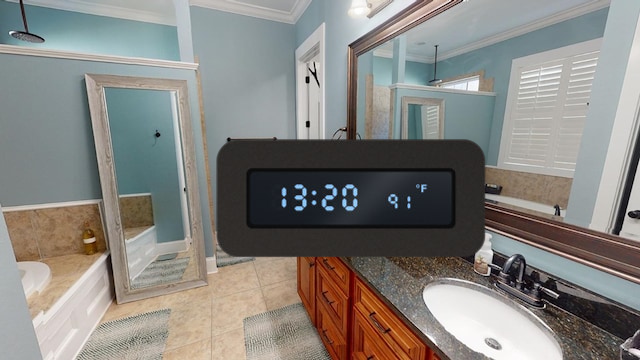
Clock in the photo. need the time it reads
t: 13:20
